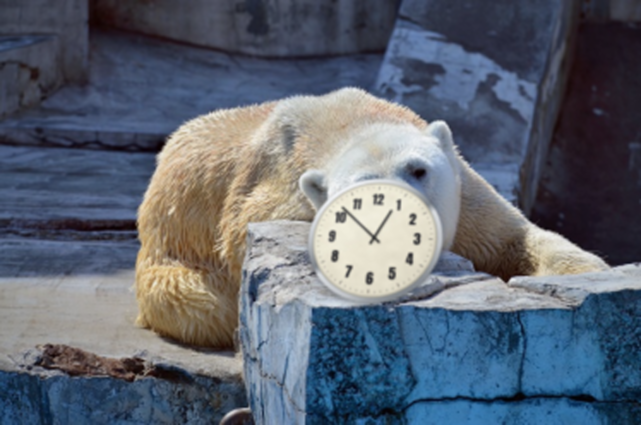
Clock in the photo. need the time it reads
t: 12:52
